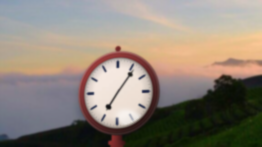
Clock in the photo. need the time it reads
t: 7:06
